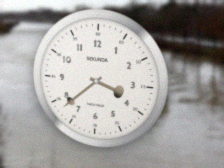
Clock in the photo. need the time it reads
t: 3:38
